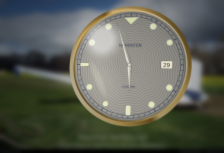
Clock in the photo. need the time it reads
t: 5:57
